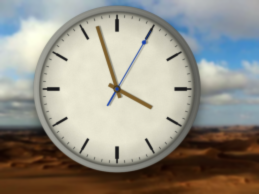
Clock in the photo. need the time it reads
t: 3:57:05
